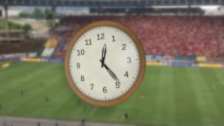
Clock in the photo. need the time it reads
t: 12:24
